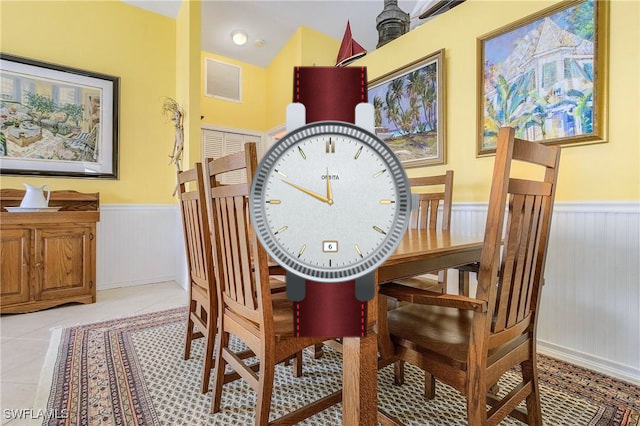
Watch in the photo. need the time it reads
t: 11:49
